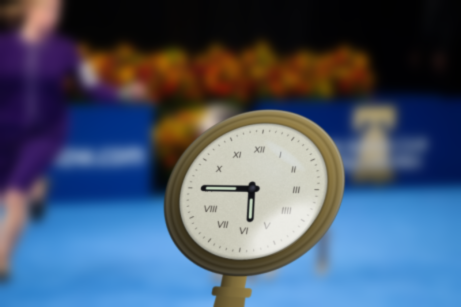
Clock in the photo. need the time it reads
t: 5:45
